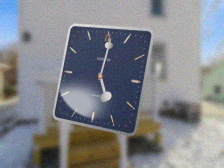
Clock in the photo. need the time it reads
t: 5:01
